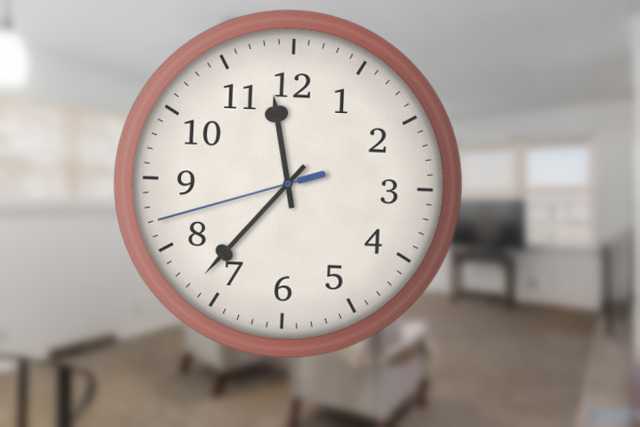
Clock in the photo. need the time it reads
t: 11:36:42
